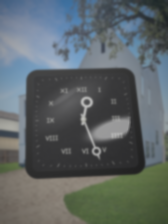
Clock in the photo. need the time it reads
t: 12:27
